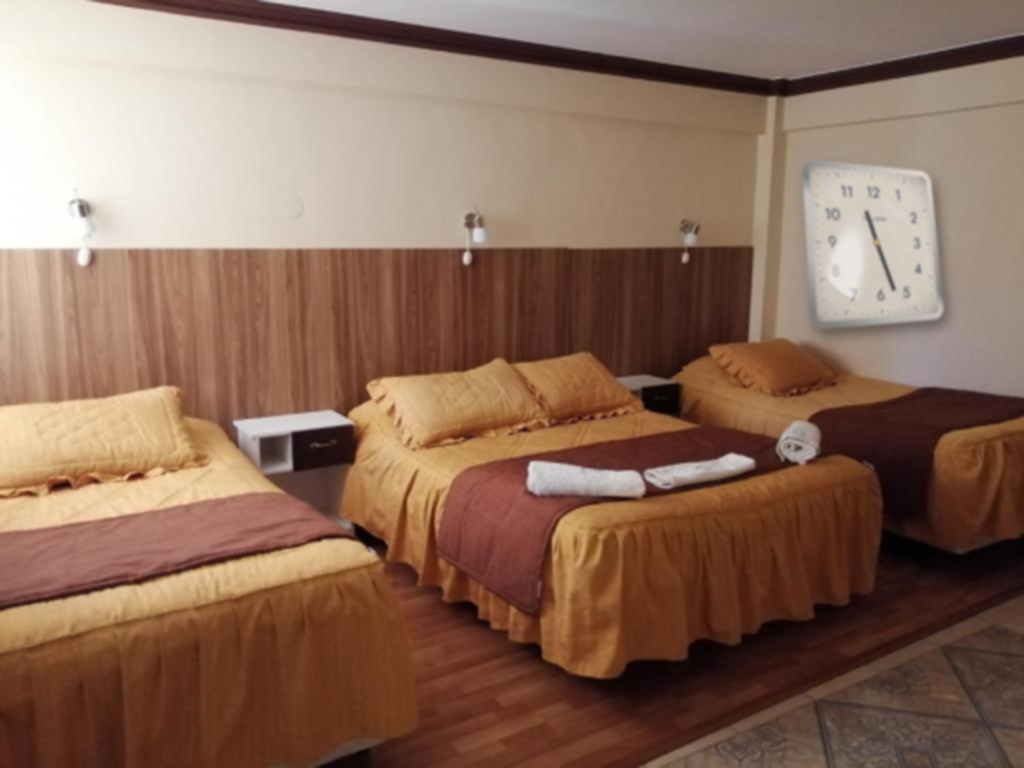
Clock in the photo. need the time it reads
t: 11:27
